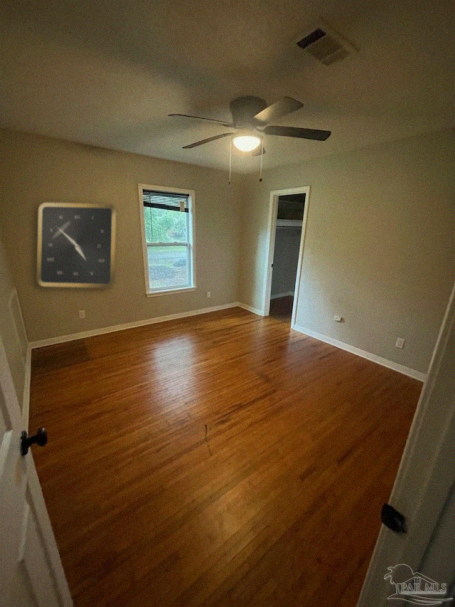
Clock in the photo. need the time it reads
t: 4:52
